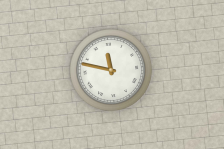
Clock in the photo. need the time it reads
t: 11:48
